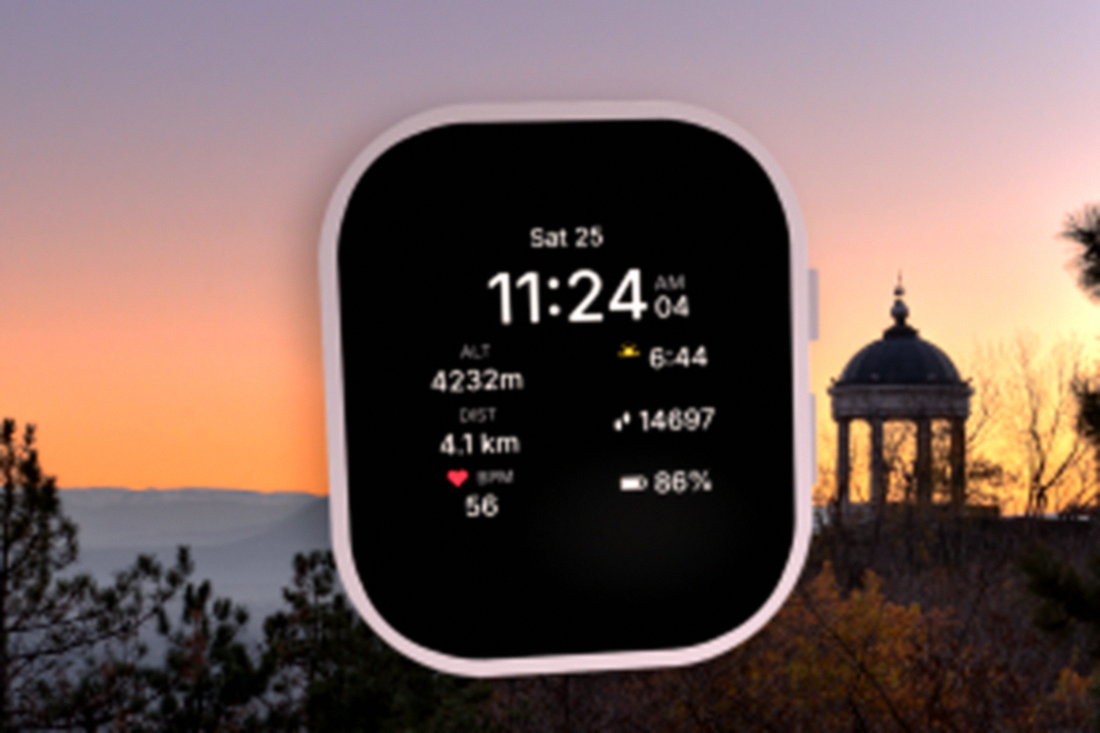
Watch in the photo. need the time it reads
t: 11:24
